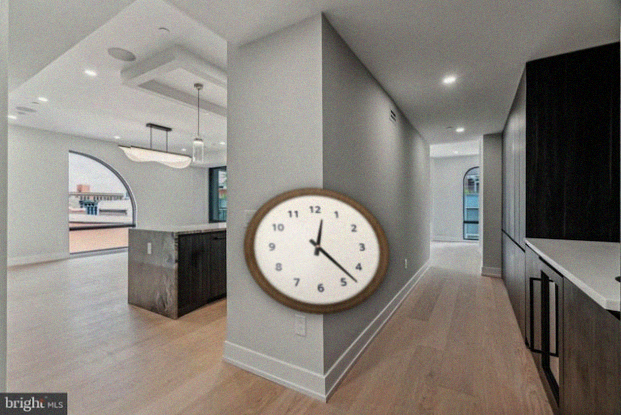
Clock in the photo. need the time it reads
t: 12:23
